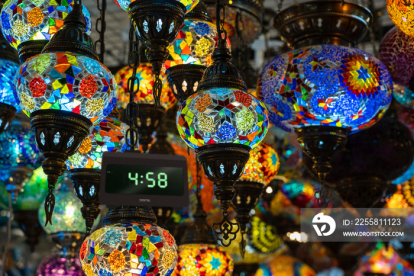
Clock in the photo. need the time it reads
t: 4:58
